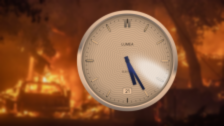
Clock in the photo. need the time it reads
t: 5:25
